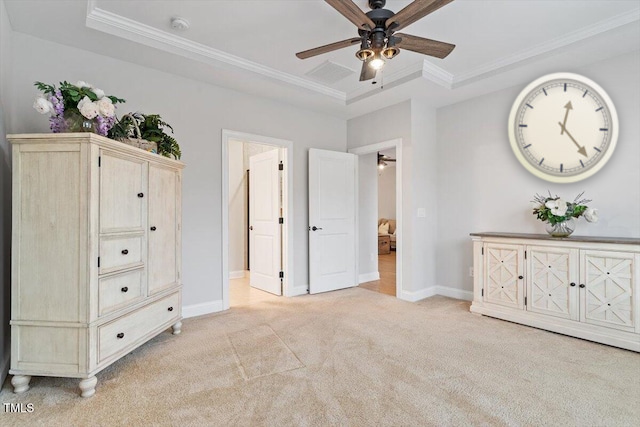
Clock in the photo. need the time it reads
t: 12:23
